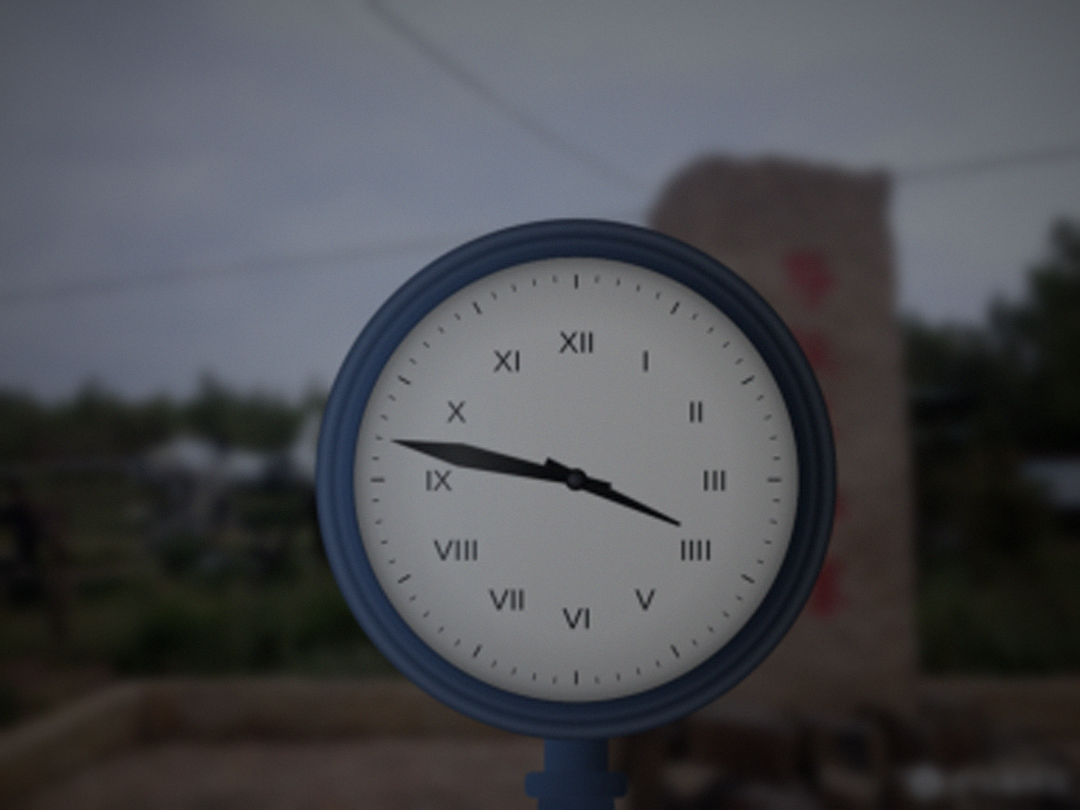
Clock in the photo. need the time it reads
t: 3:47
